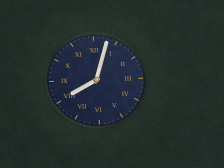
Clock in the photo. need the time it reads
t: 8:03
